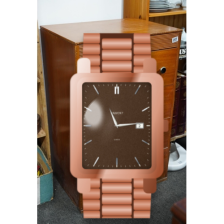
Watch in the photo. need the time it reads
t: 11:14
